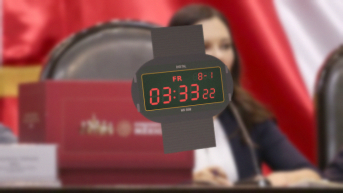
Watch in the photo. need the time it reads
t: 3:33:22
